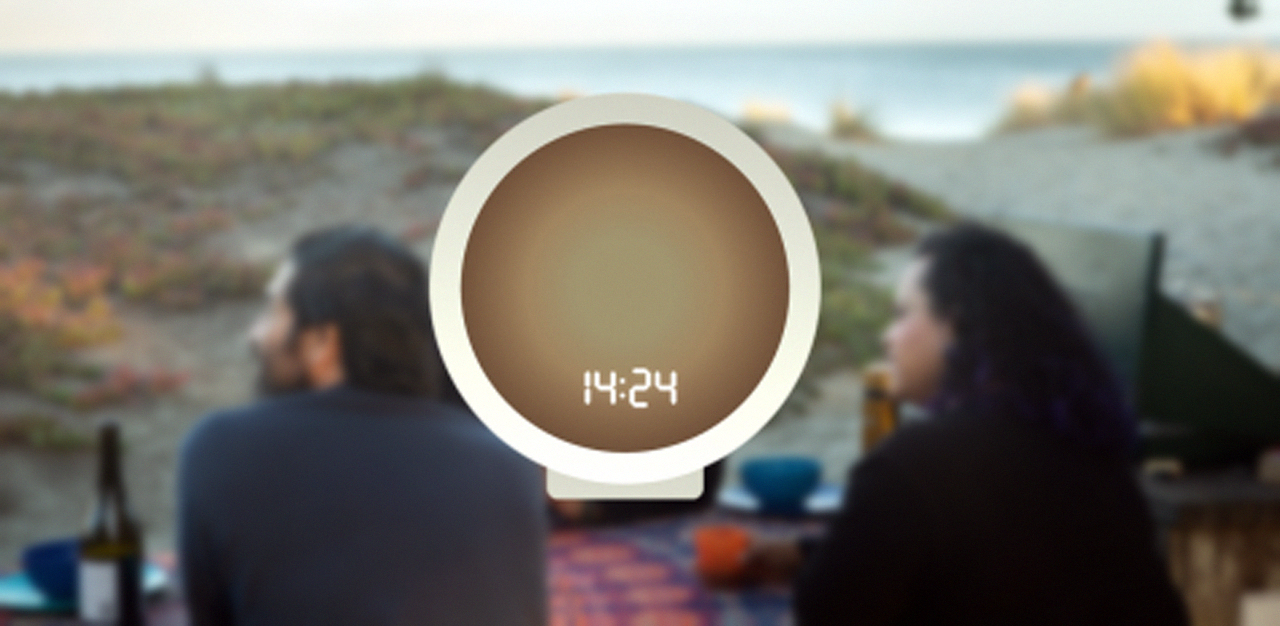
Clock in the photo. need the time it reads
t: 14:24
